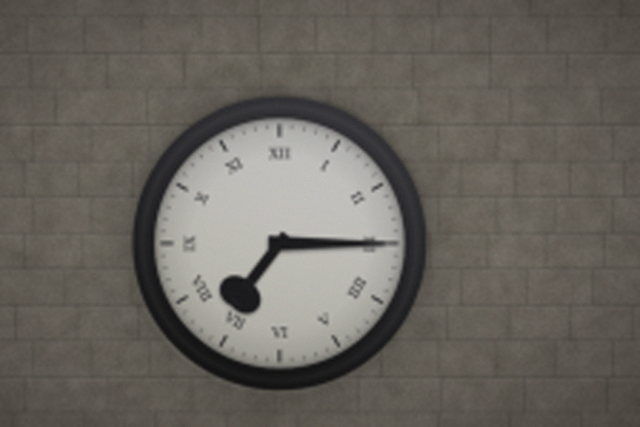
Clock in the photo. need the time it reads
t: 7:15
